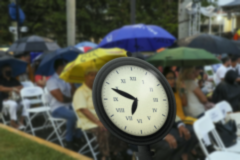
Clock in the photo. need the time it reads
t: 6:49
